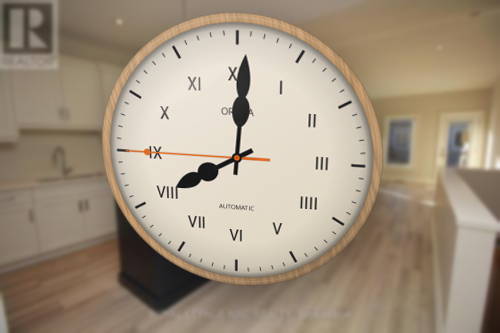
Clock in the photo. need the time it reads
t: 8:00:45
